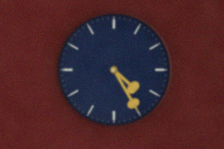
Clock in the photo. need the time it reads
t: 4:25
